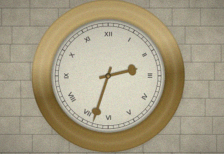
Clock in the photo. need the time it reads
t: 2:33
